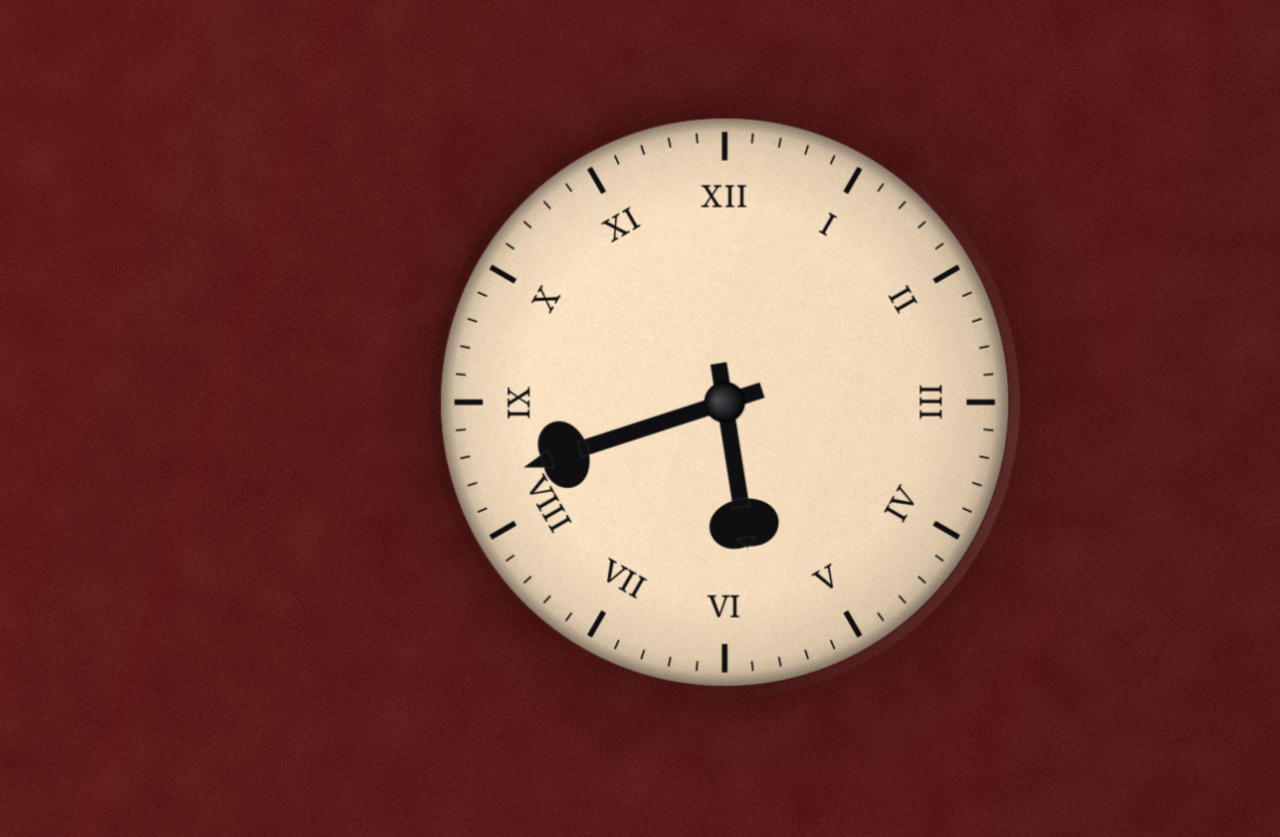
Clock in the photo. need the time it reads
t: 5:42
